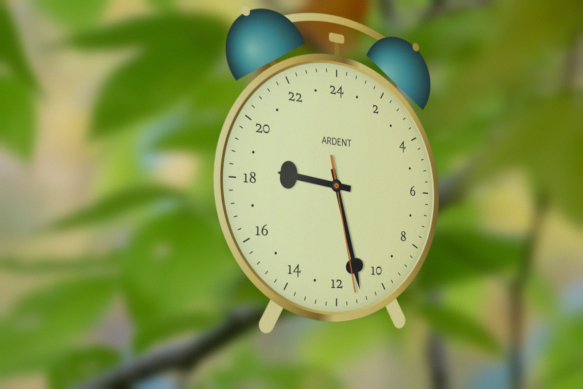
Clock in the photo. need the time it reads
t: 18:27:28
